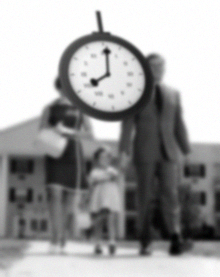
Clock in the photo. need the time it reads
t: 8:01
